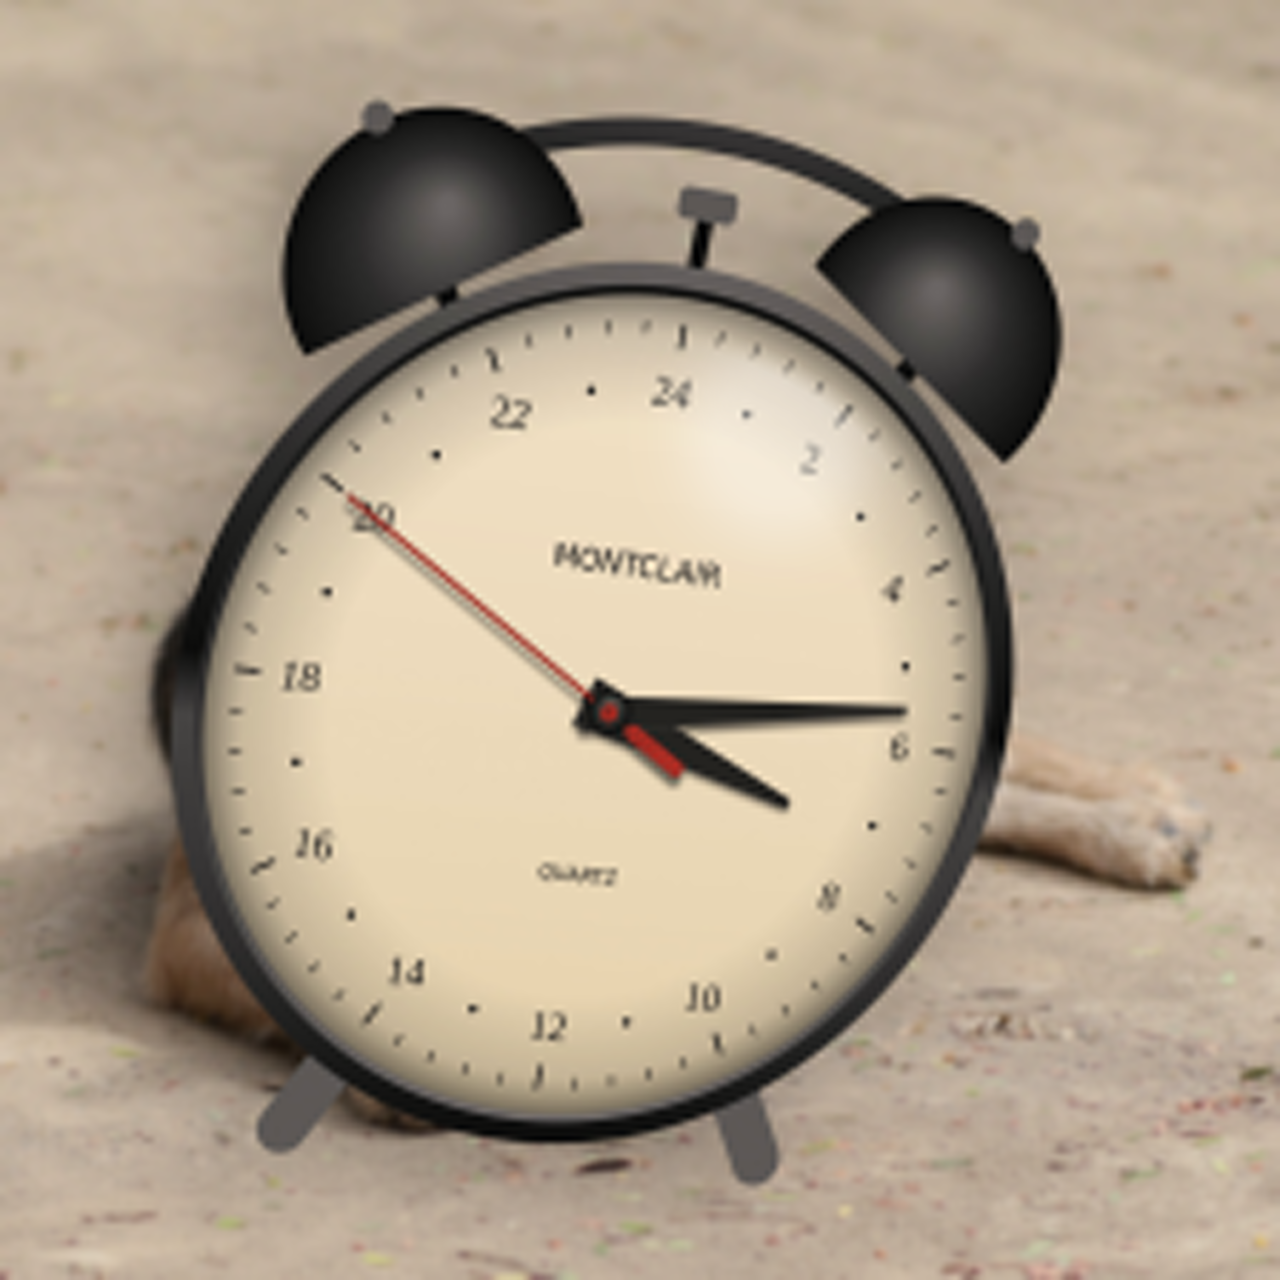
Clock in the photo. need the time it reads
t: 7:13:50
